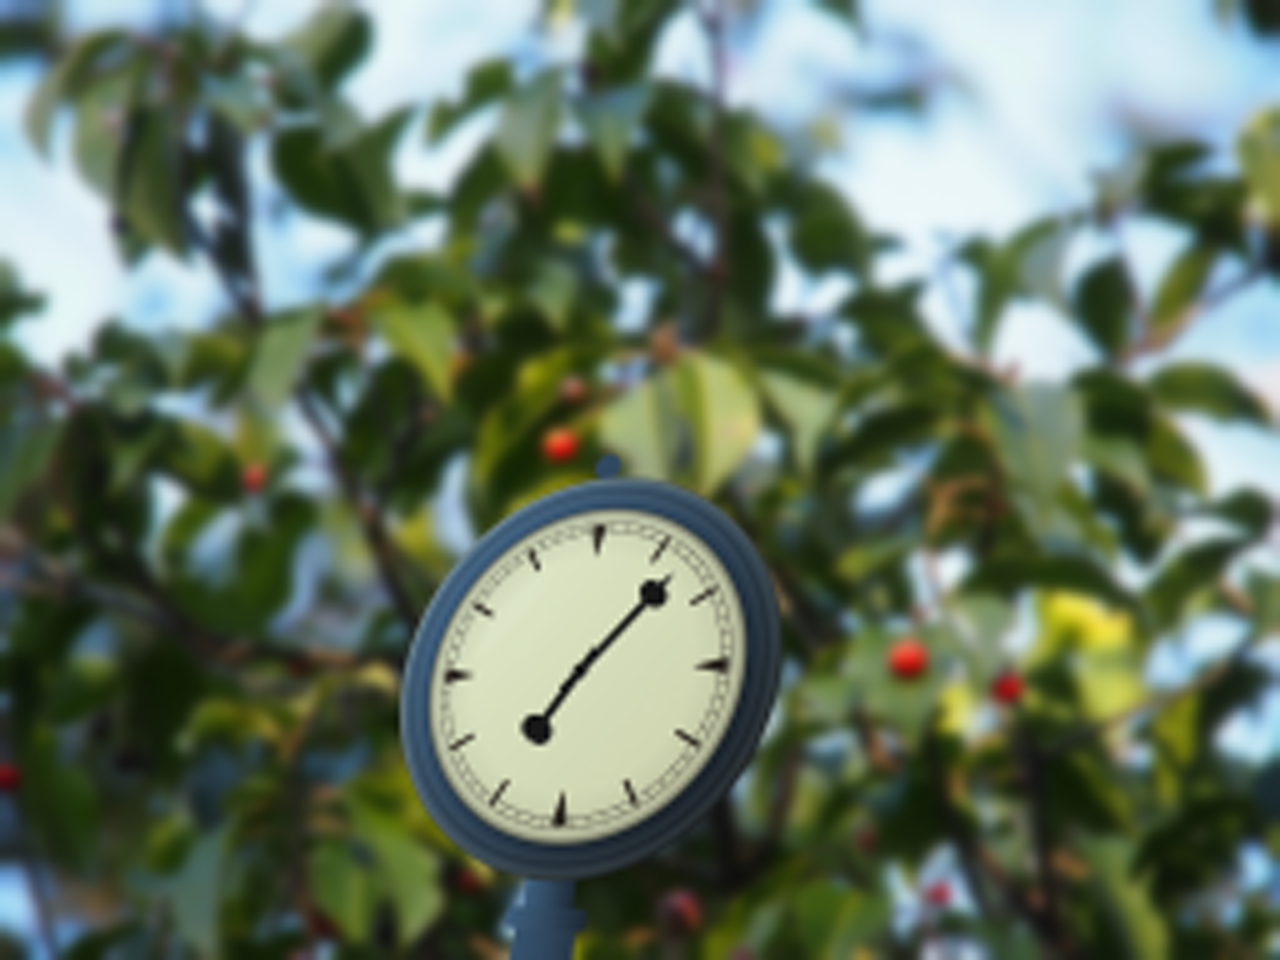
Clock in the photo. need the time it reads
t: 7:07
